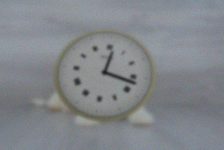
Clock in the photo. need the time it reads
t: 12:17
